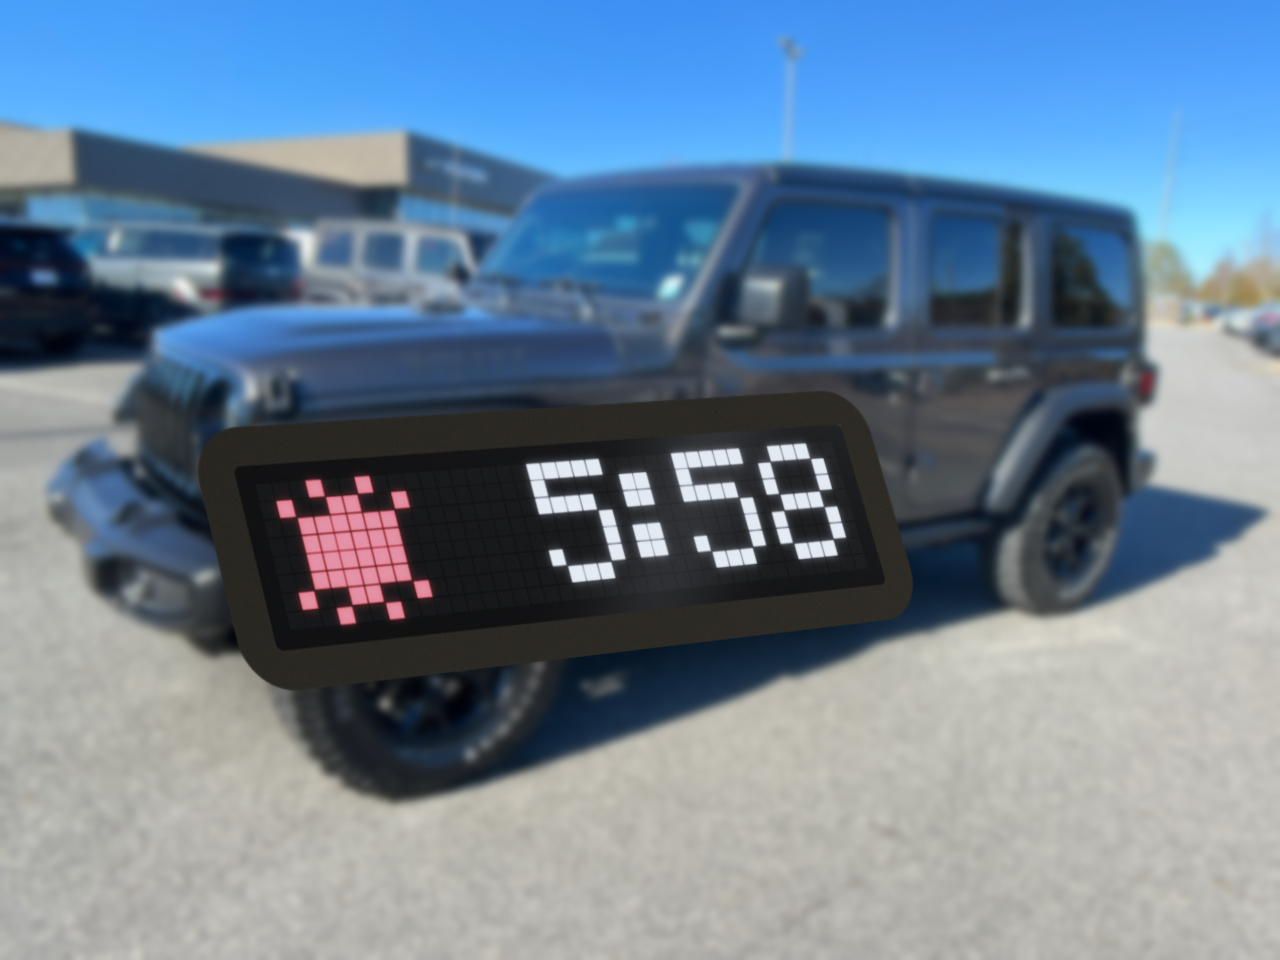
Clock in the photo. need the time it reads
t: 5:58
